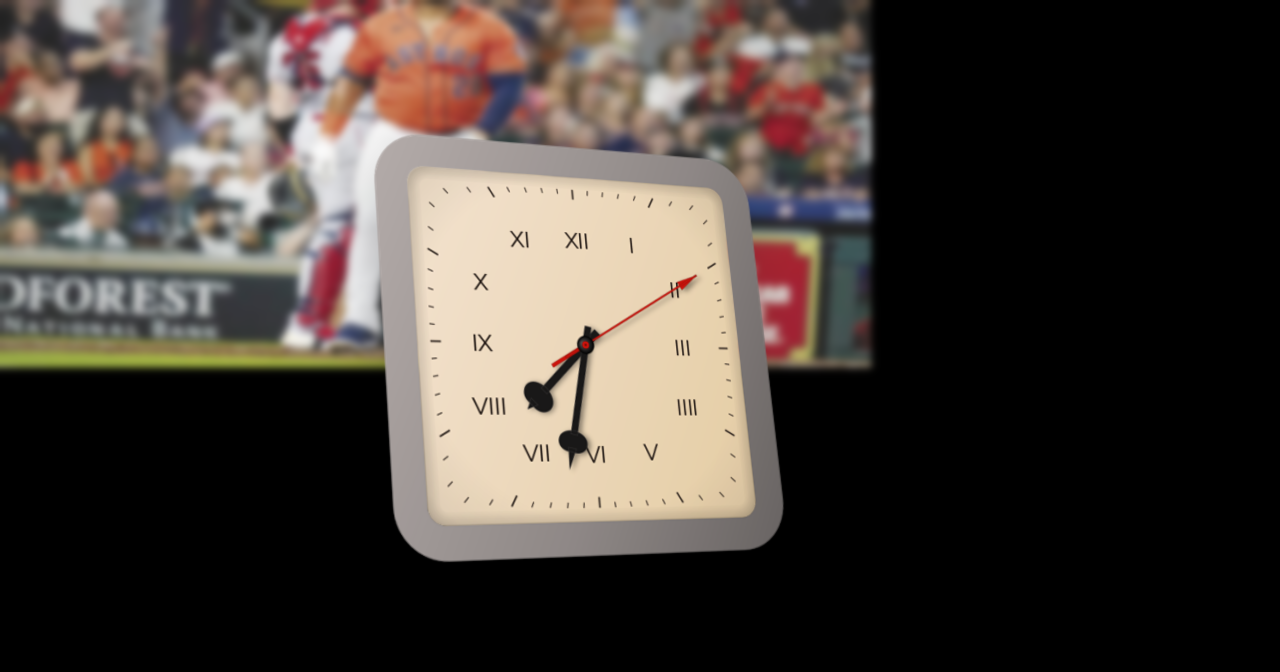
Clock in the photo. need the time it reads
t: 7:32:10
